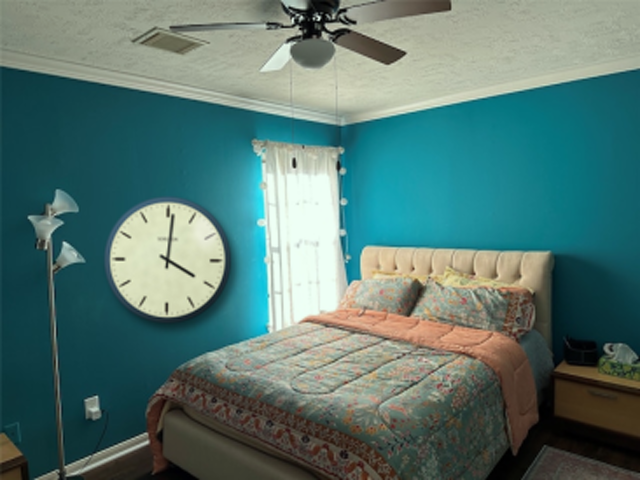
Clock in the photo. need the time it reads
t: 4:01
